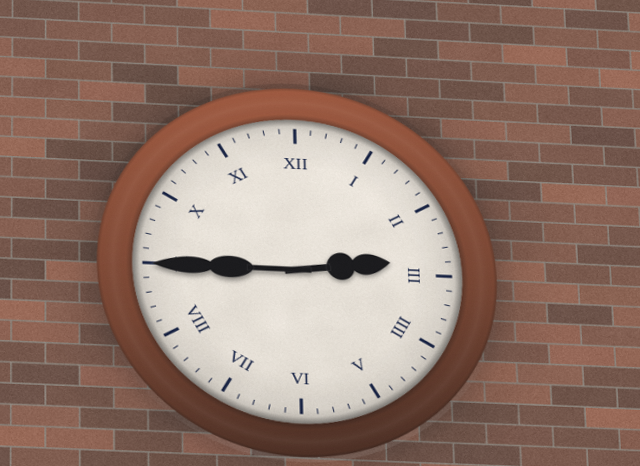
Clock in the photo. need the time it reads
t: 2:45
